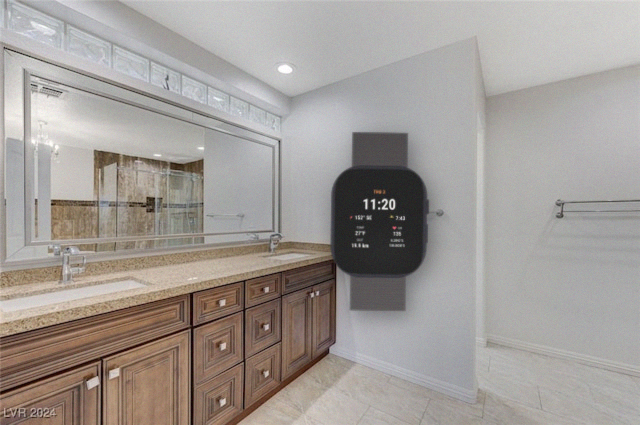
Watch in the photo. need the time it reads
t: 11:20
